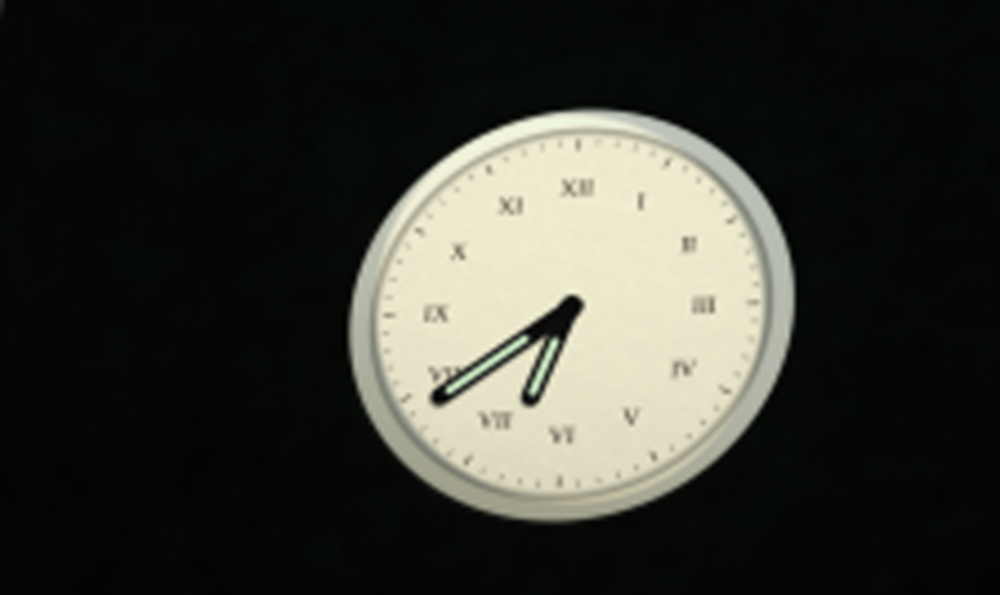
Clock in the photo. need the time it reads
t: 6:39
